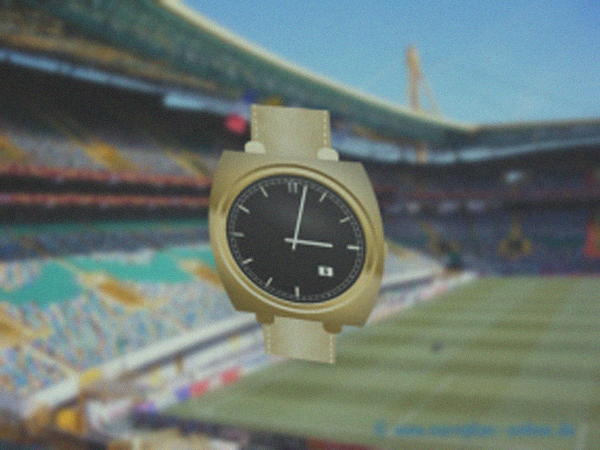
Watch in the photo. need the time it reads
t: 3:02
